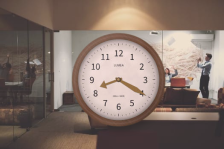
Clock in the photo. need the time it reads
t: 8:20
